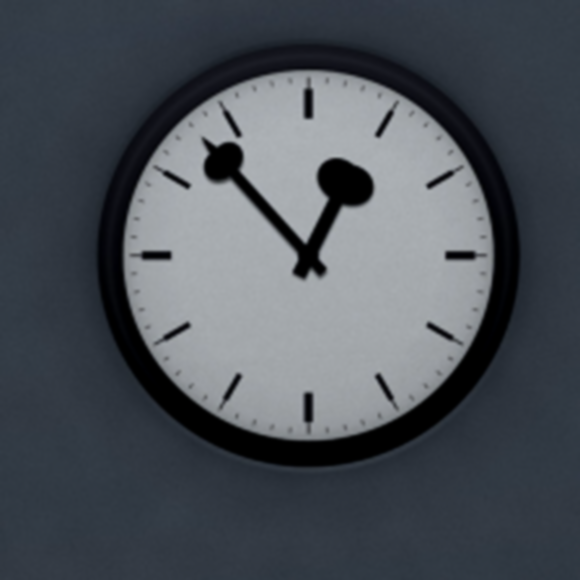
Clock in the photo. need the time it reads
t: 12:53
